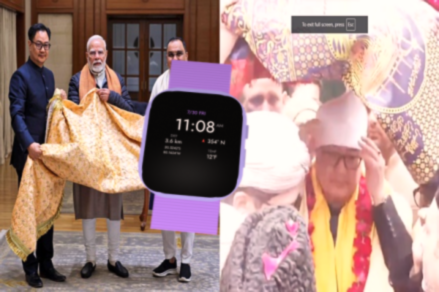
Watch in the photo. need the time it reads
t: 11:08
